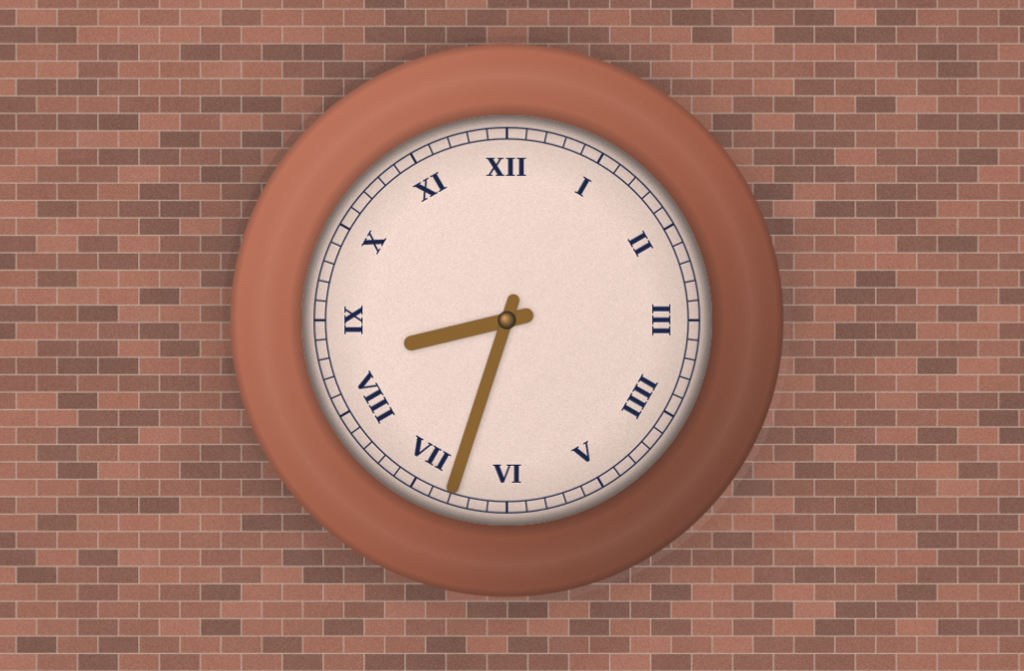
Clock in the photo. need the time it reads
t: 8:33
